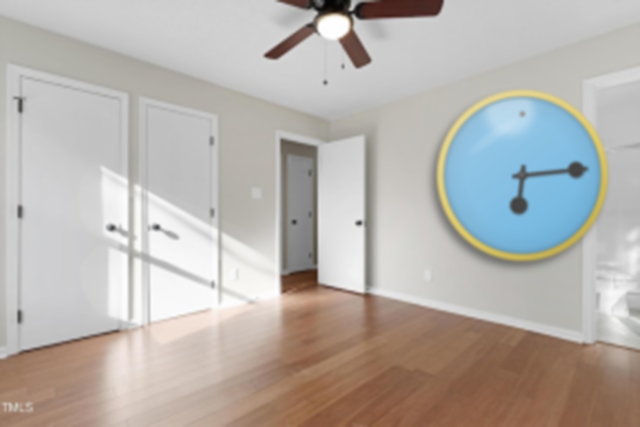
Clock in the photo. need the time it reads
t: 6:14
